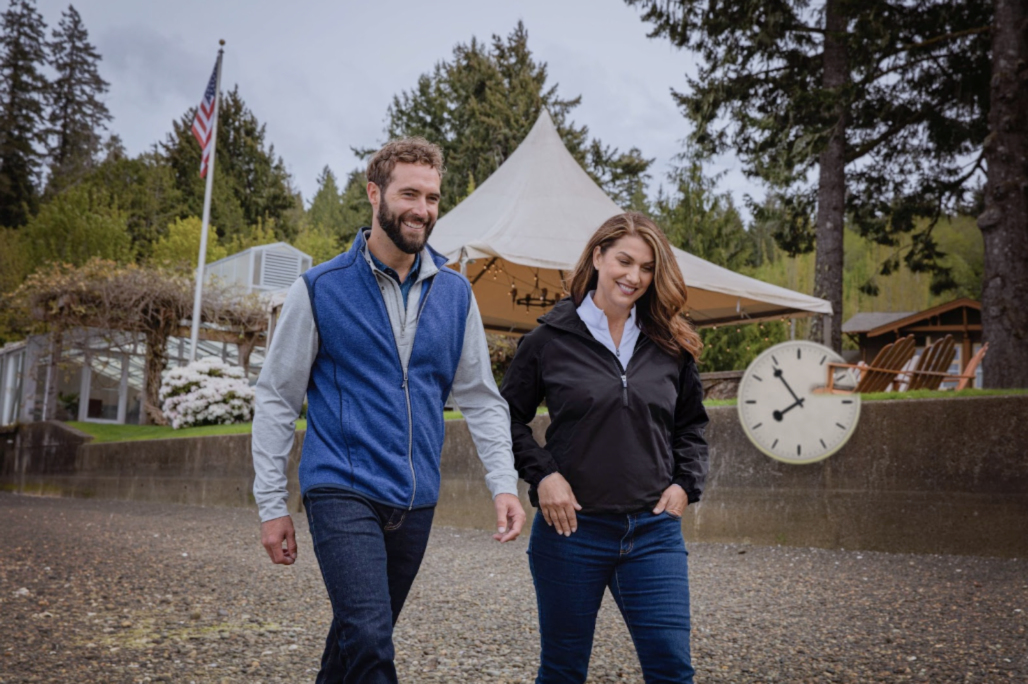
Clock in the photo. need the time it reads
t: 7:54
